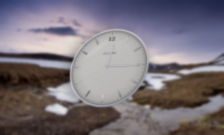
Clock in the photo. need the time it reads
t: 12:15
